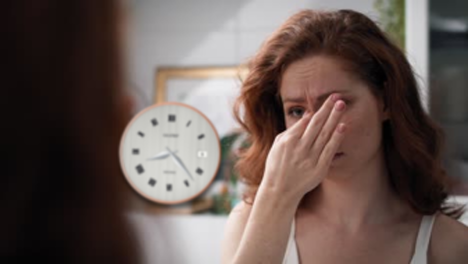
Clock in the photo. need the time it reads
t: 8:23
